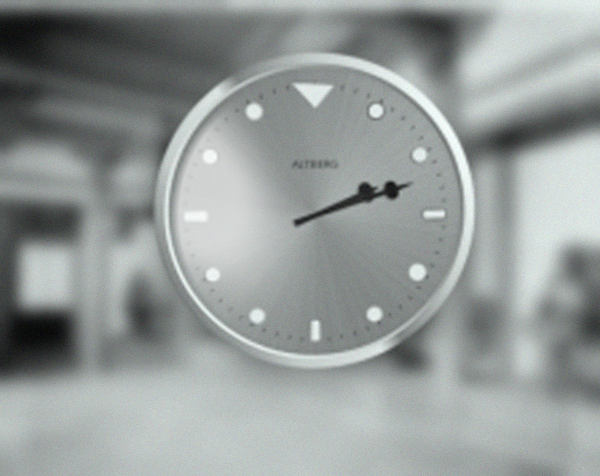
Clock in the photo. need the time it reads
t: 2:12
